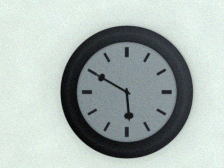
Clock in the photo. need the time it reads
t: 5:50
